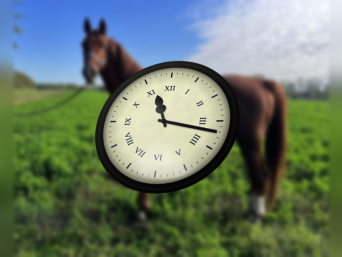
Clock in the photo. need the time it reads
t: 11:17
